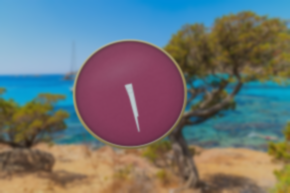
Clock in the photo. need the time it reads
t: 5:28
